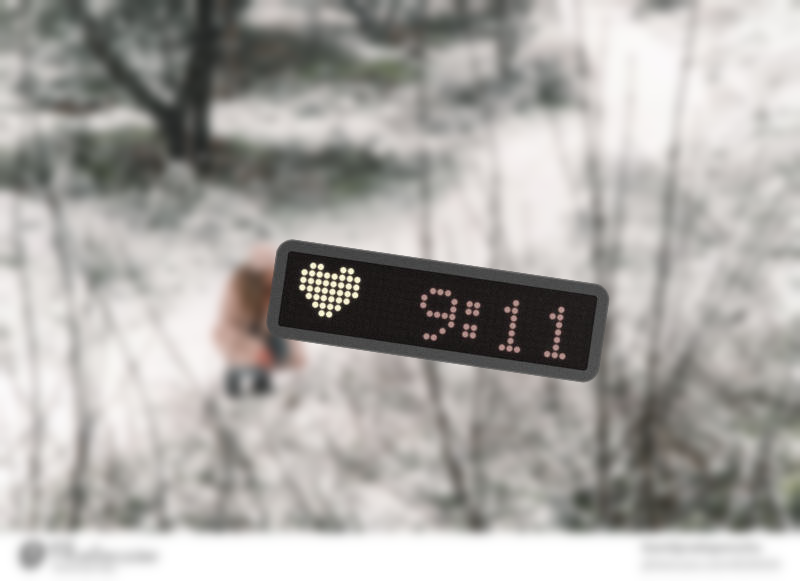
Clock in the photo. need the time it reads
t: 9:11
